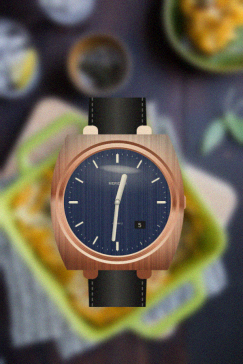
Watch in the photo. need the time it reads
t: 12:31
